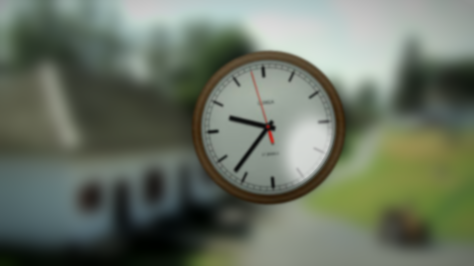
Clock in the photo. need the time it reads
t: 9:36:58
